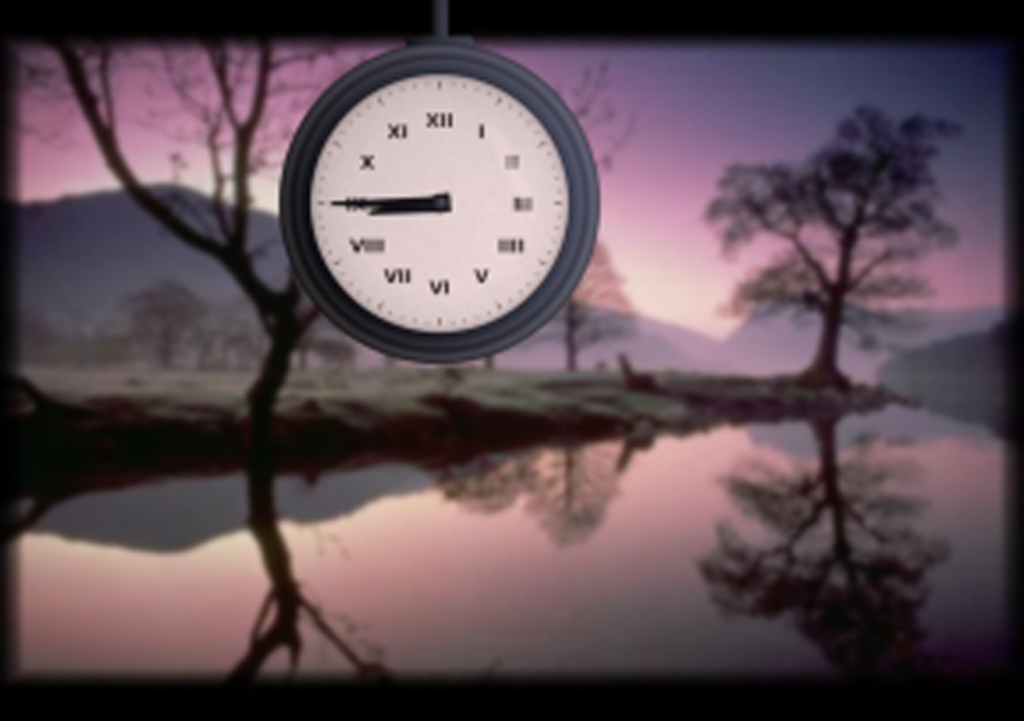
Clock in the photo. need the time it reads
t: 8:45
